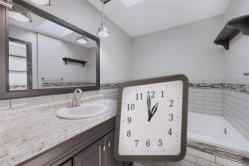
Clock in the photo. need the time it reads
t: 12:59
